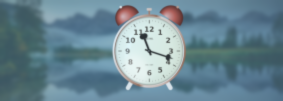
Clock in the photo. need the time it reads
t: 11:18
